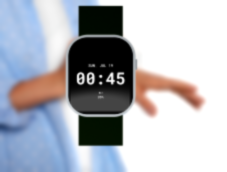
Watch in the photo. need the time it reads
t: 0:45
